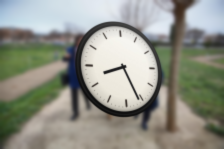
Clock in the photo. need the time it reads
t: 8:26
